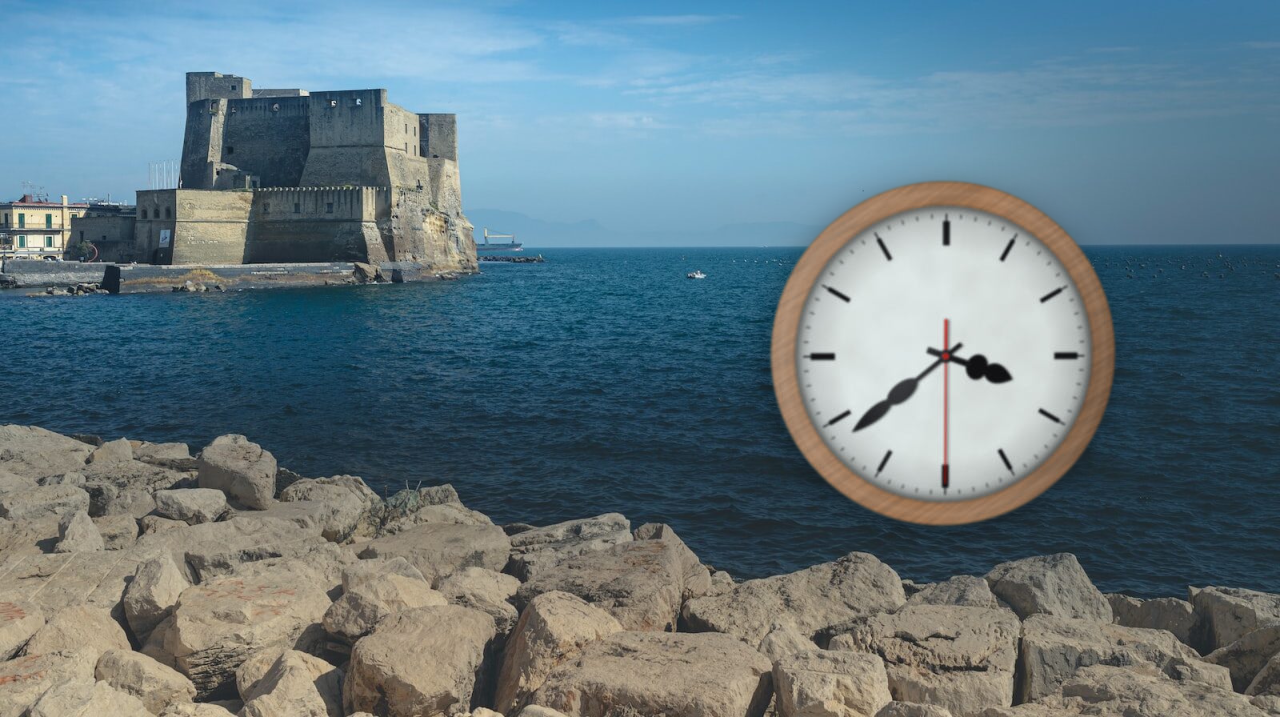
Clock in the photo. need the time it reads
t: 3:38:30
